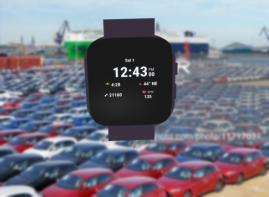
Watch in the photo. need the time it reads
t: 12:43
